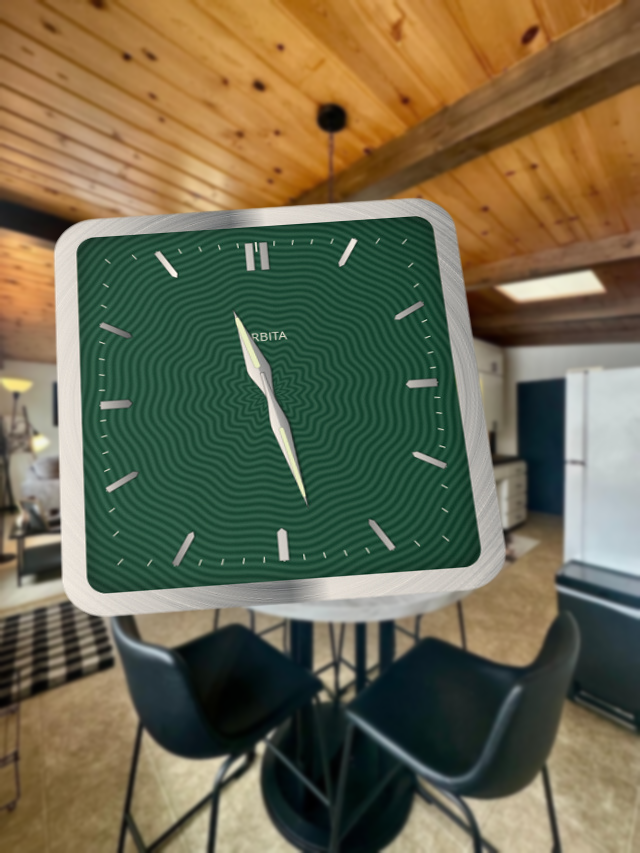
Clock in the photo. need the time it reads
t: 11:28
